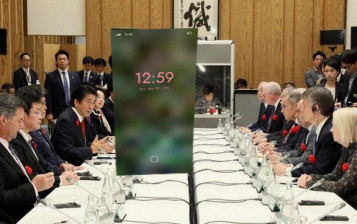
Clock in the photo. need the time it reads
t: 12:59
